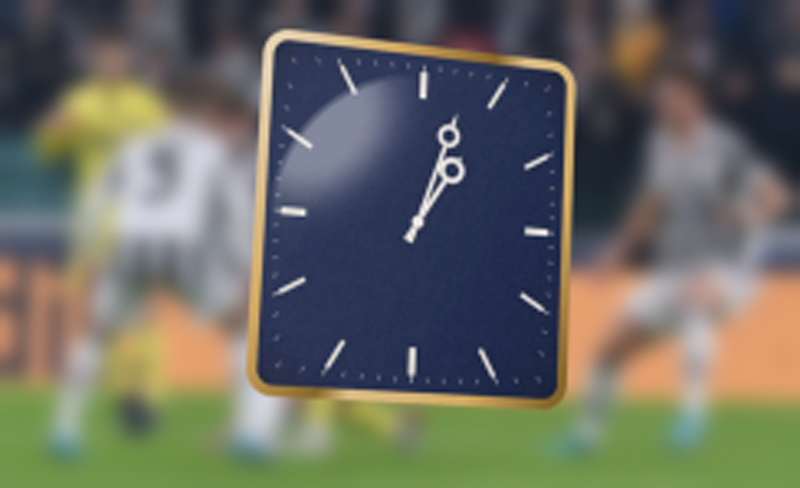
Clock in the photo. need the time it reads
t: 1:03
